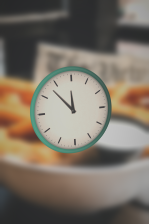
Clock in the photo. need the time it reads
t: 11:53
